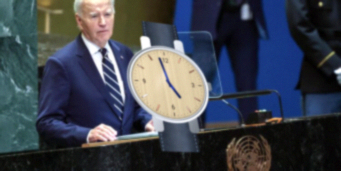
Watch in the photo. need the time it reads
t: 4:58
